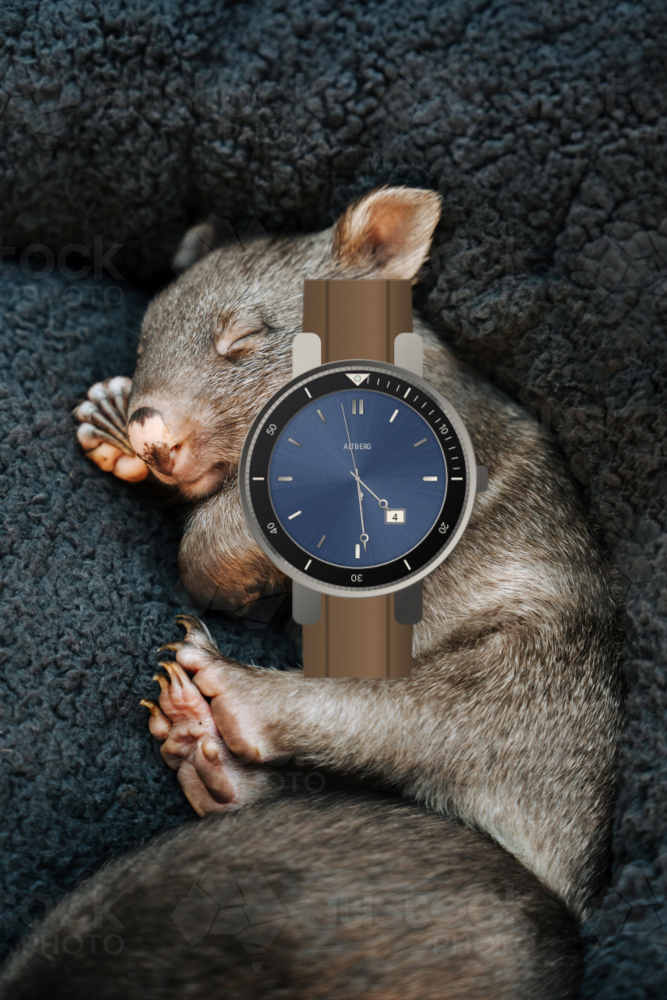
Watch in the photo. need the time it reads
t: 4:28:58
